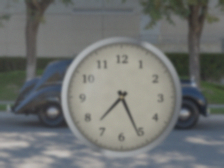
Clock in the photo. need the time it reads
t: 7:26
